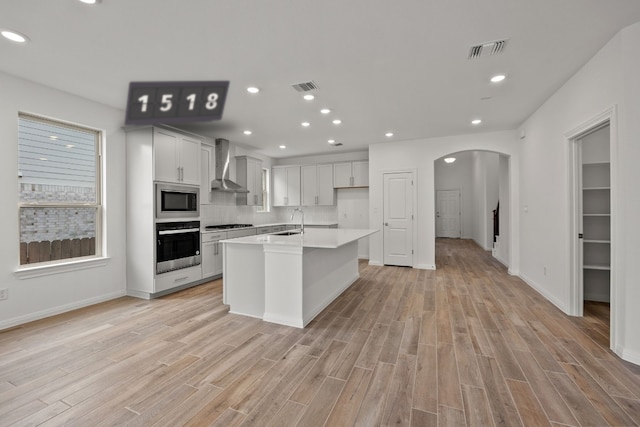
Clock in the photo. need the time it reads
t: 15:18
